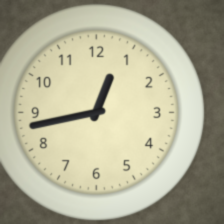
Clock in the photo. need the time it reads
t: 12:43
